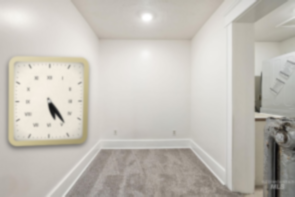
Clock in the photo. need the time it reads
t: 5:24
